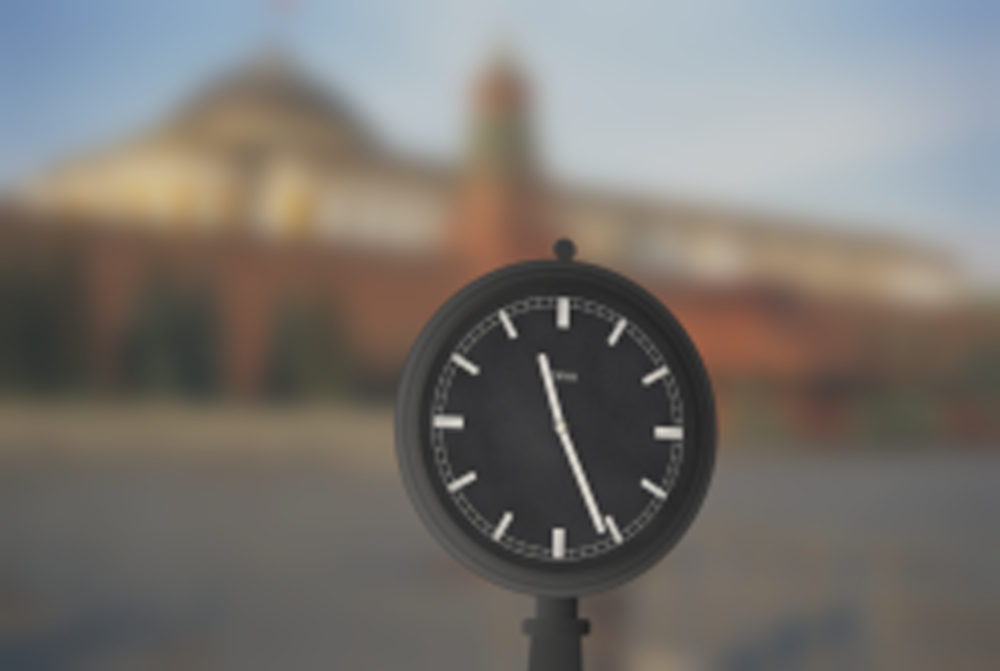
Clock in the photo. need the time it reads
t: 11:26
